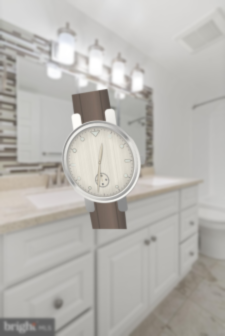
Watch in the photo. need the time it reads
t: 12:32
